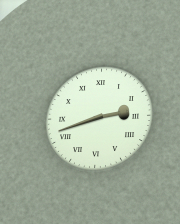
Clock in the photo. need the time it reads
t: 2:42
